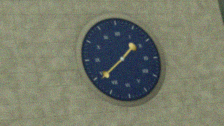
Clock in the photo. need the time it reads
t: 1:39
